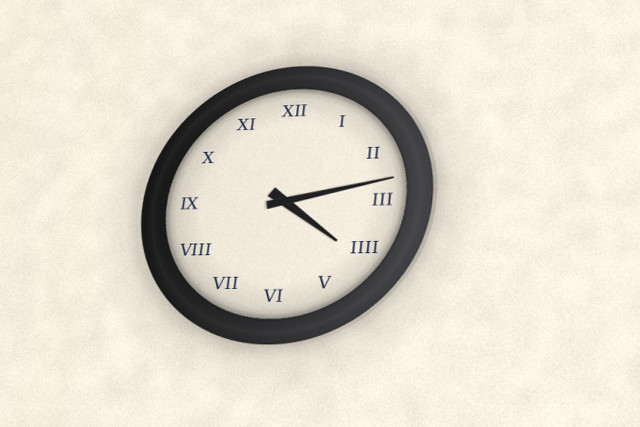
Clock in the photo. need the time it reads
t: 4:13
